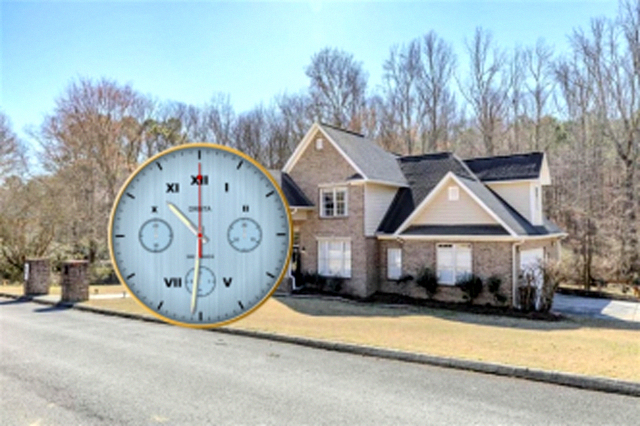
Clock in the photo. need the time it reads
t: 10:31
